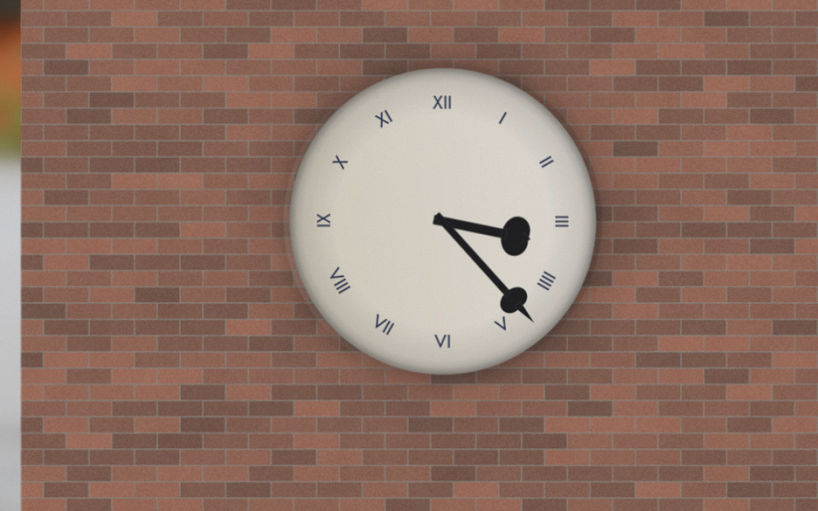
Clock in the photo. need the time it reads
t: 3:23
